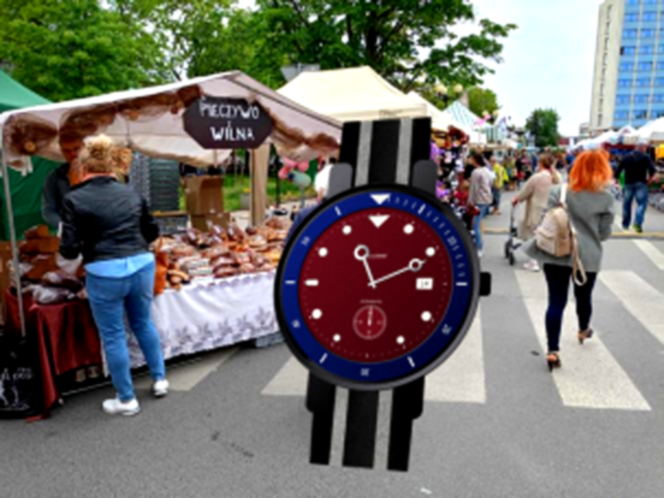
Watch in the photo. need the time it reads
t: 11:11
